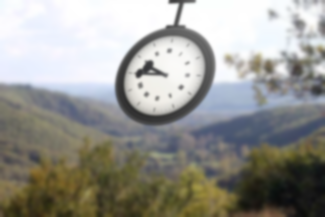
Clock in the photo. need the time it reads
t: 9:45
